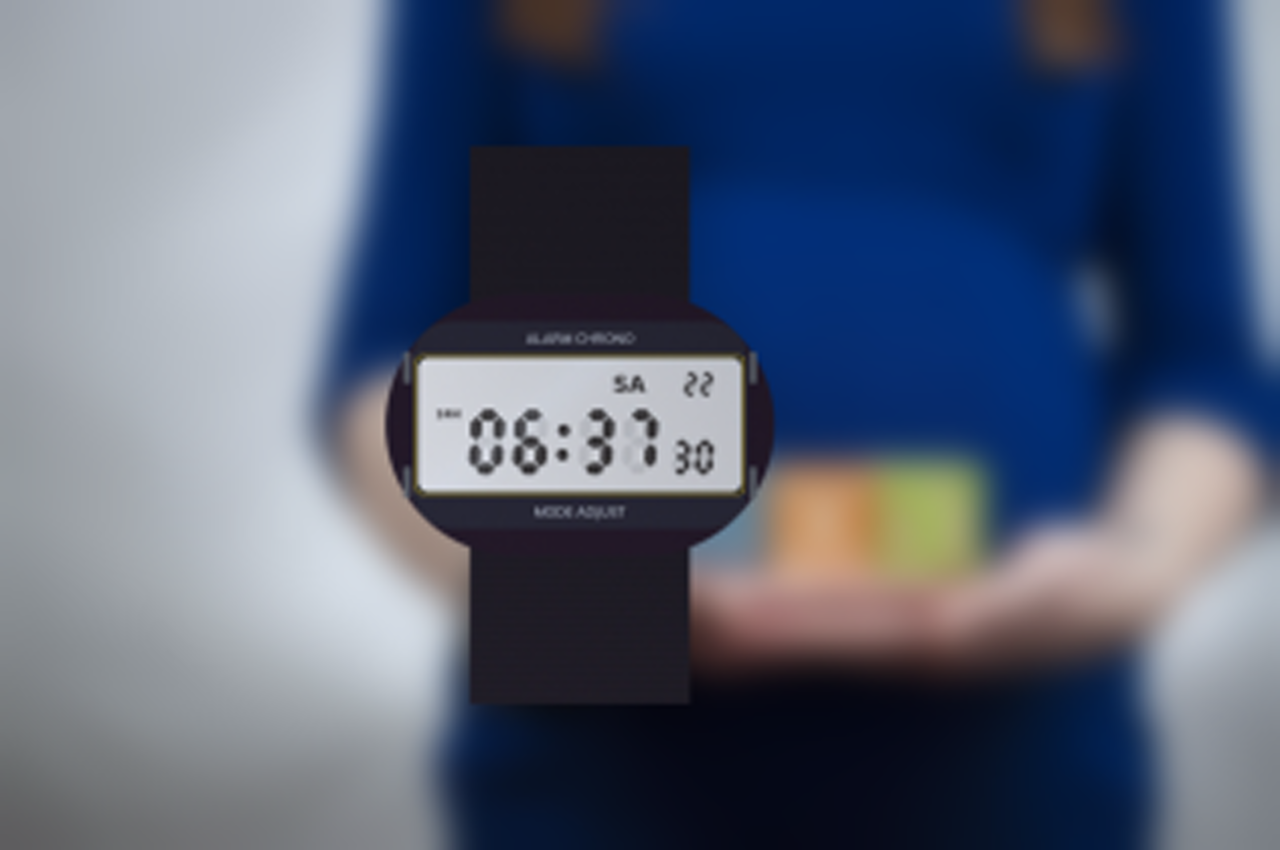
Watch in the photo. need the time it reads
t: 6:37:30
